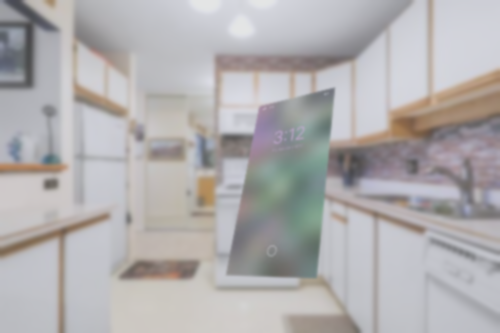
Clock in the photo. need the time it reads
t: 3:12
